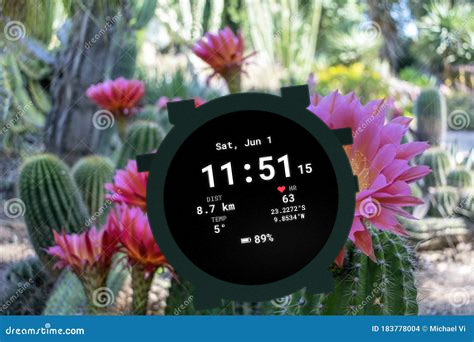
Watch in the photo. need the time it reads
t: 11:51:15
